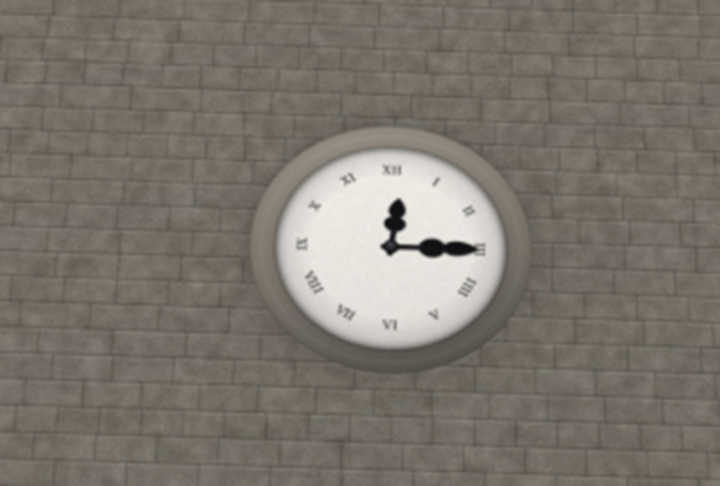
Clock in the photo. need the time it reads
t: 12:15
